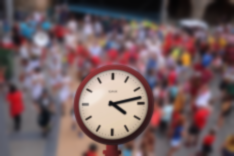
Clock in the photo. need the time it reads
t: 4:13
